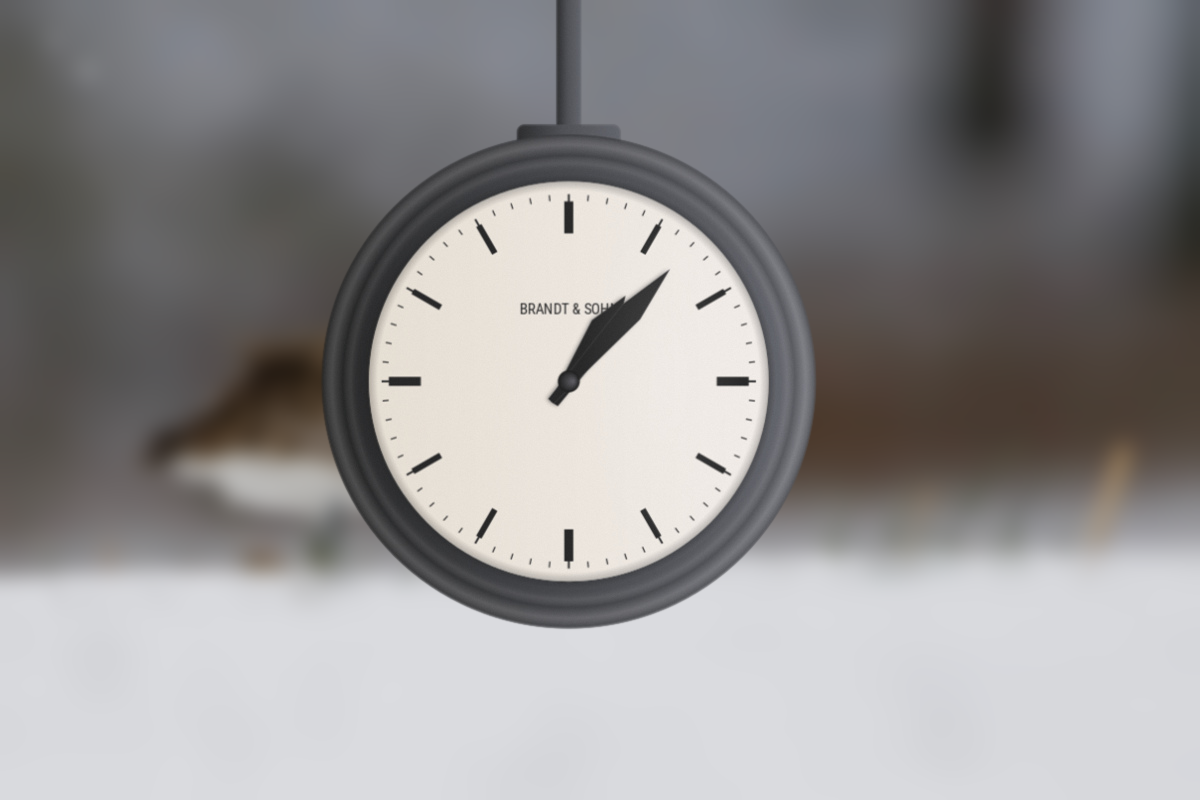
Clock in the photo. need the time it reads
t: 1:07
